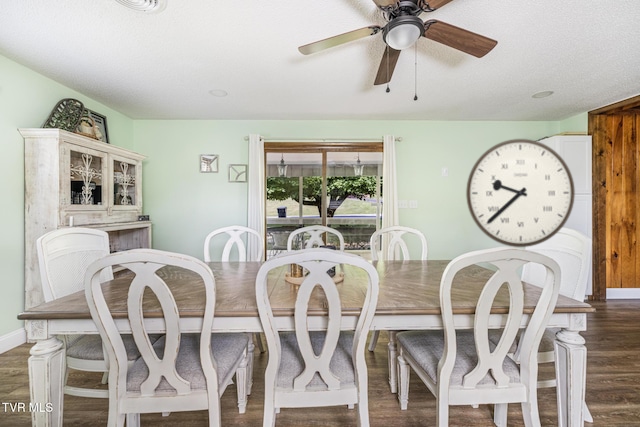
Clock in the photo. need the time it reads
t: 9:38
